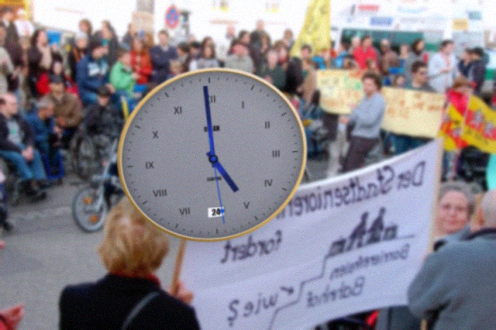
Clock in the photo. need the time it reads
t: 4:59:29
